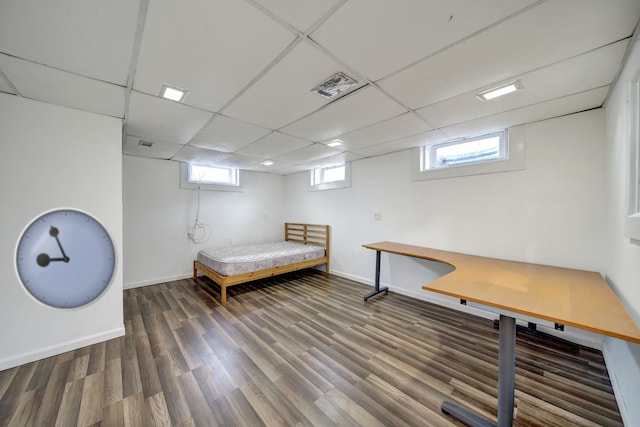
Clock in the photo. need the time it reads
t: 8:56
